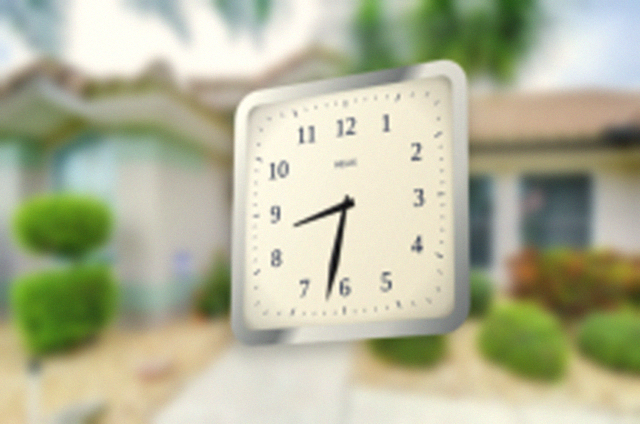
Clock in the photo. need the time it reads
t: 8:32
